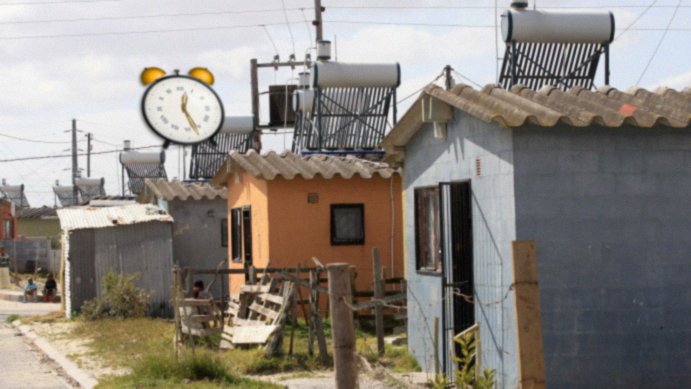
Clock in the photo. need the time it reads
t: 12:27
